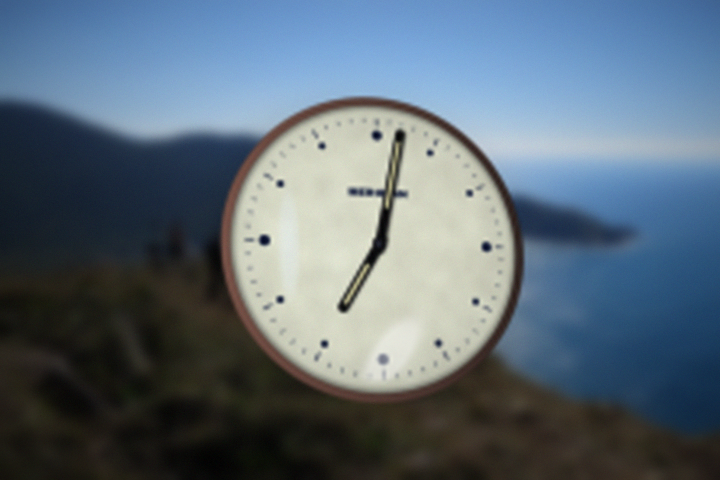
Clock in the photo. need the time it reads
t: 7:02
